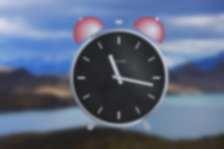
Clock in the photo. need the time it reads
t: 11:17
